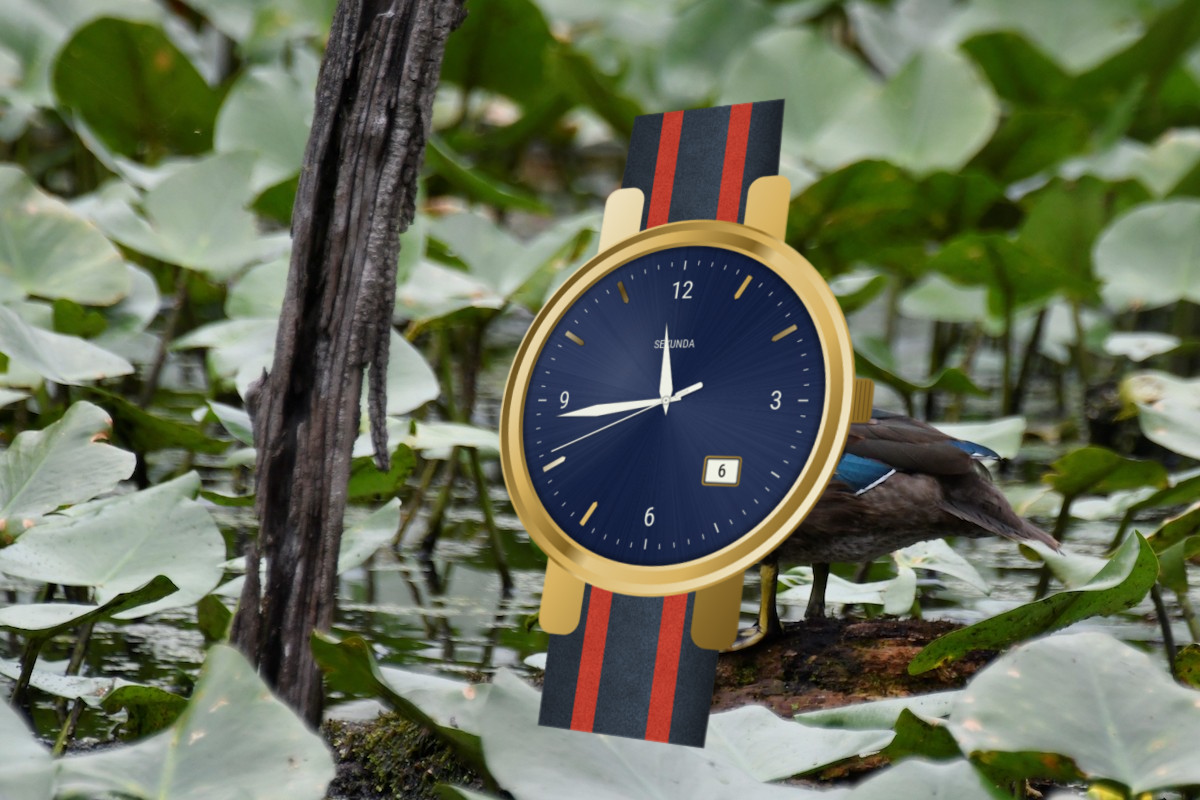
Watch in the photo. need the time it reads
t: 11:43:41
